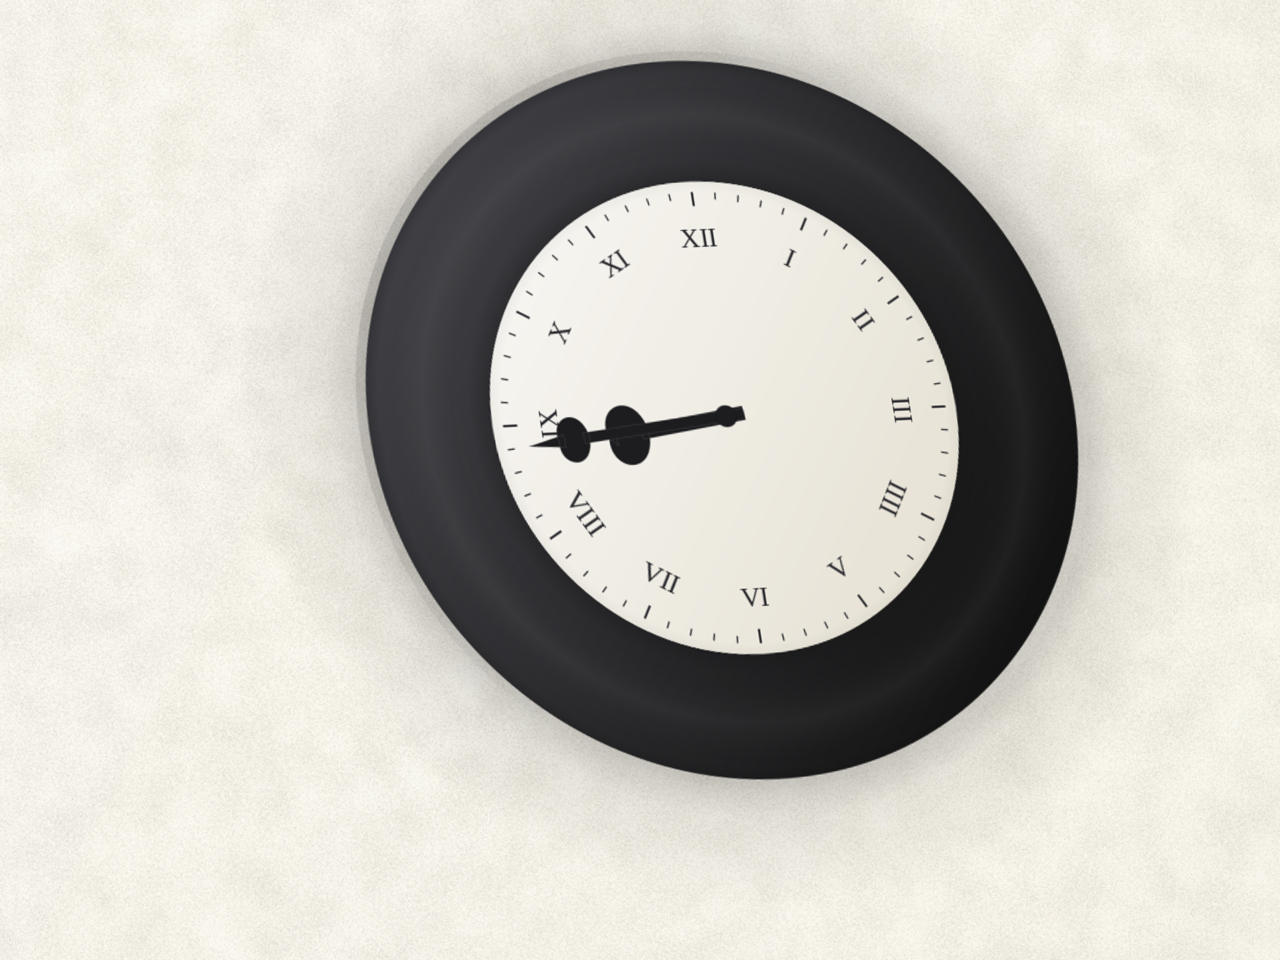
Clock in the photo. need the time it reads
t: 8:44
